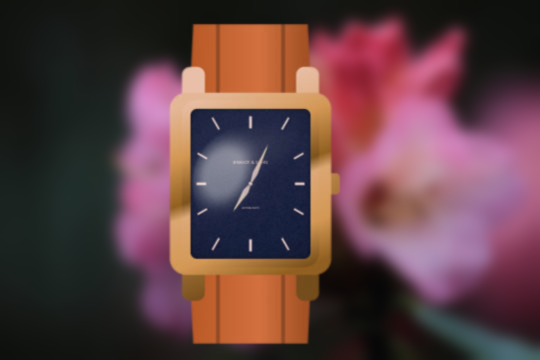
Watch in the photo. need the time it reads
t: 7:04
